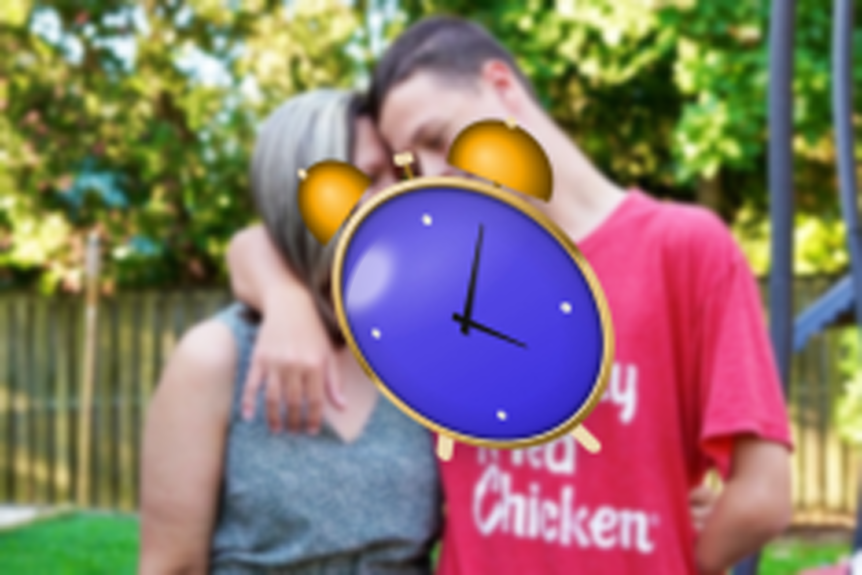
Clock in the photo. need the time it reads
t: 4:05
